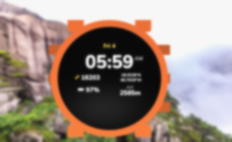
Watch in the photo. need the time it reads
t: 5:59
